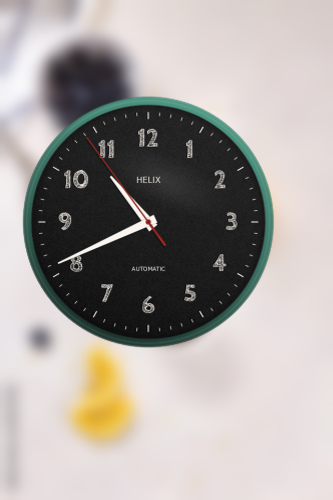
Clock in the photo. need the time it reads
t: 10:40:54
